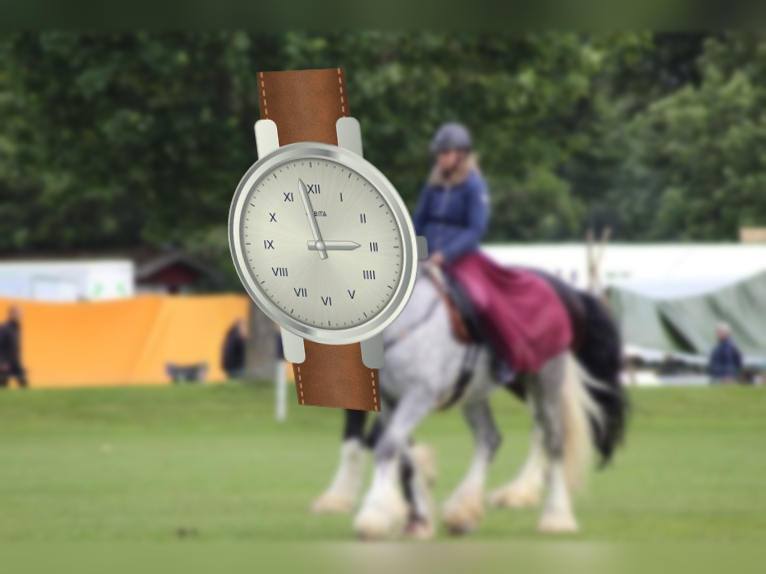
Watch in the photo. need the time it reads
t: 2:58
